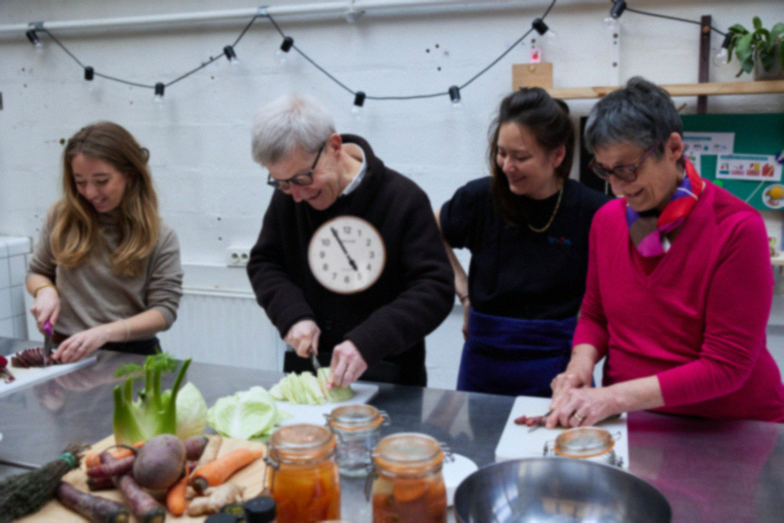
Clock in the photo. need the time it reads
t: 4:55
